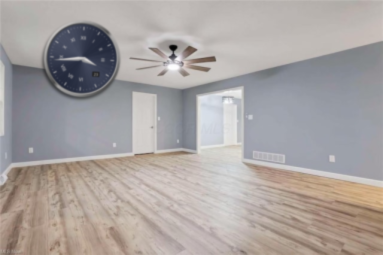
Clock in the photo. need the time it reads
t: 3:44
